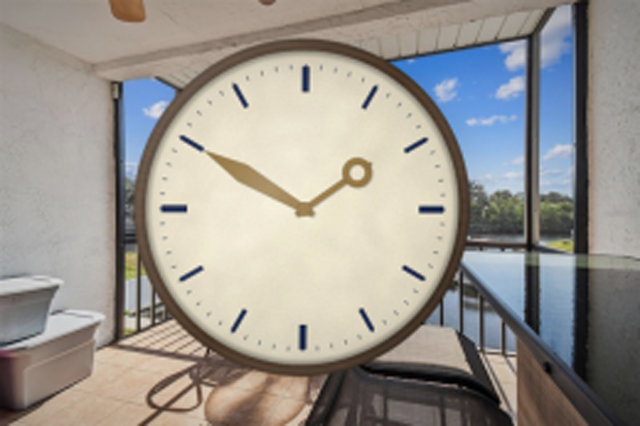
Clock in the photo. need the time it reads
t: 1:50
